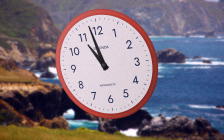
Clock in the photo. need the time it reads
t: 10:58
